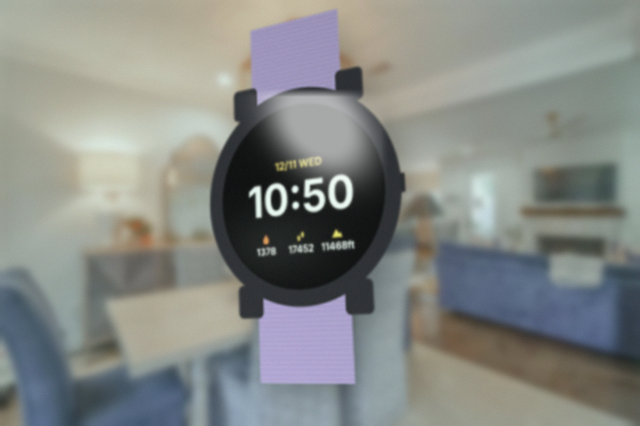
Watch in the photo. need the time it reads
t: 10:50
